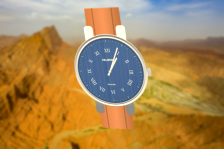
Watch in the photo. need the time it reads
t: 1:04
